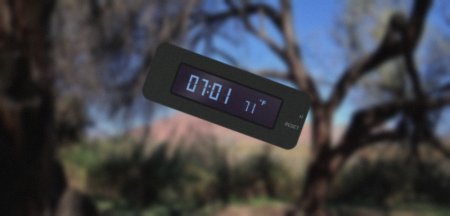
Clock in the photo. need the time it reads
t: 7:01
